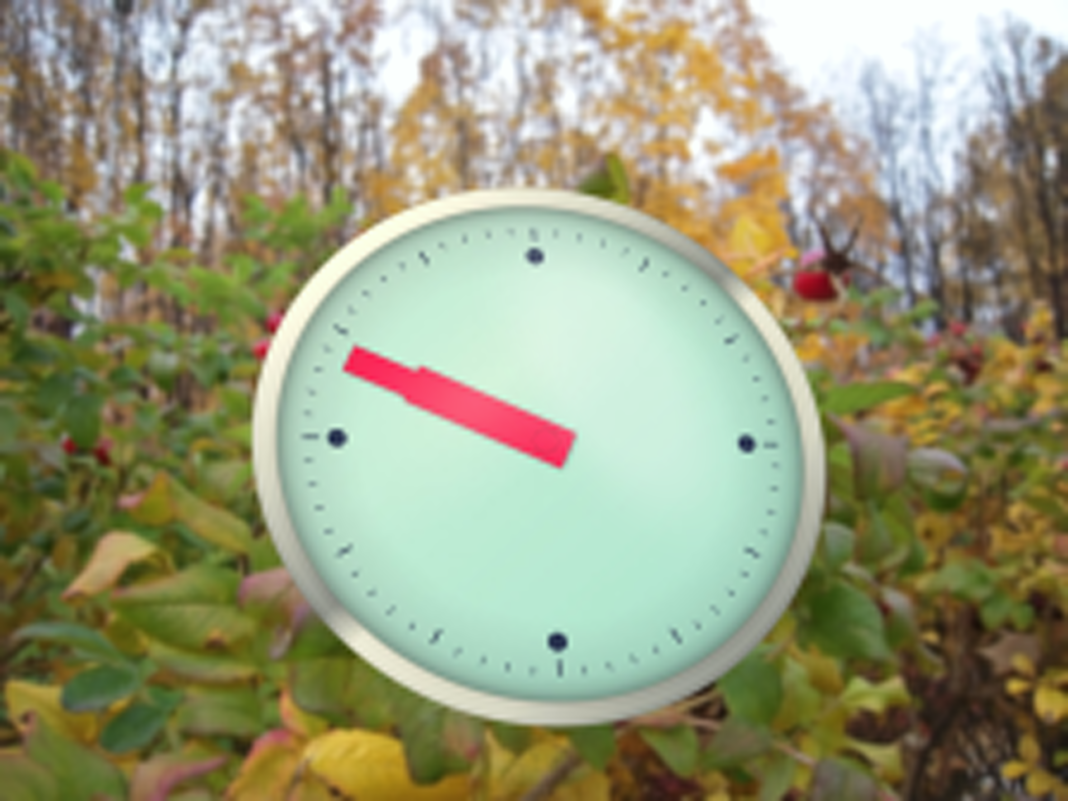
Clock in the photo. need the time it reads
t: 9:49
